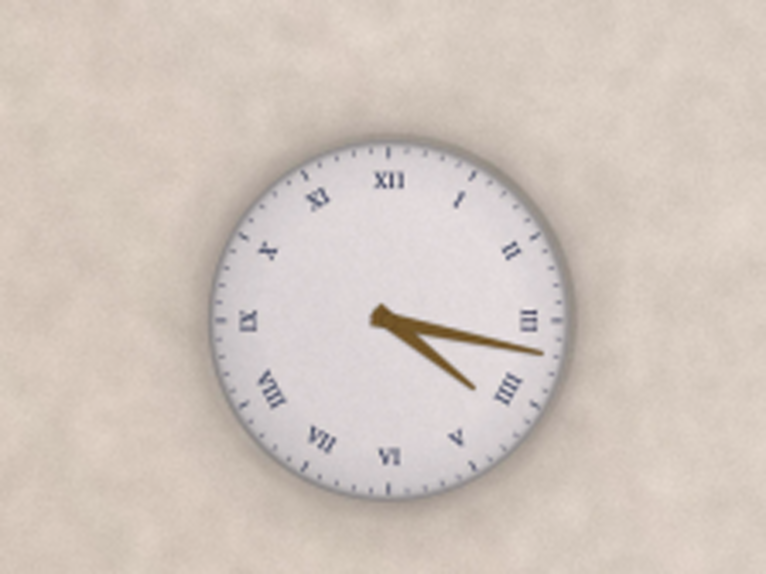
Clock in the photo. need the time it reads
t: 4:17
